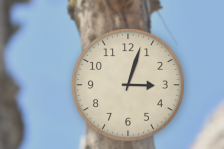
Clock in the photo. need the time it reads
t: 3:03
